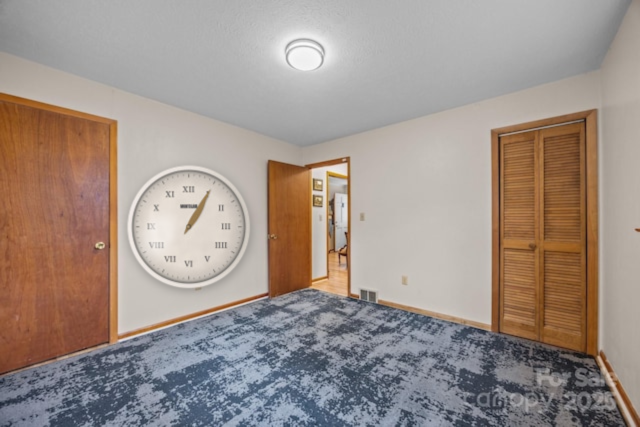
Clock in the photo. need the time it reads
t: 1:05
